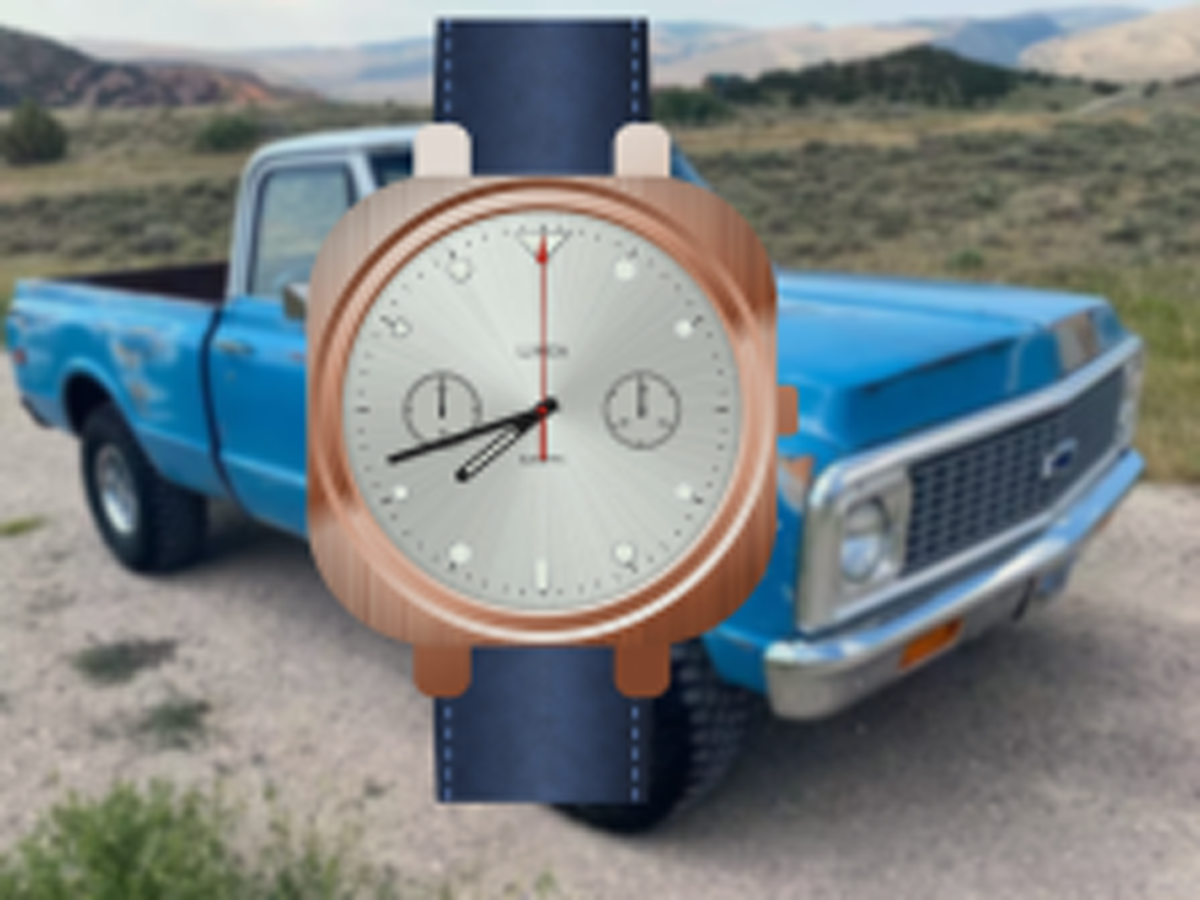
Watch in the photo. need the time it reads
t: 7:42
